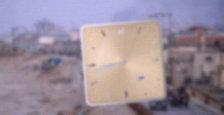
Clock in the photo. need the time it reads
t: 8:43
